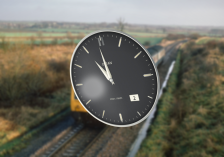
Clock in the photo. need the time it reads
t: 10:59
